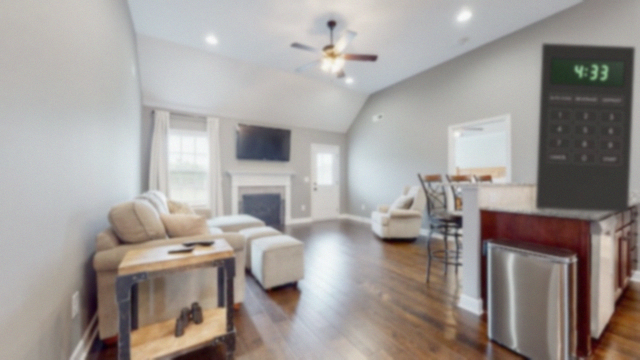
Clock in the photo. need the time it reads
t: 4:33
